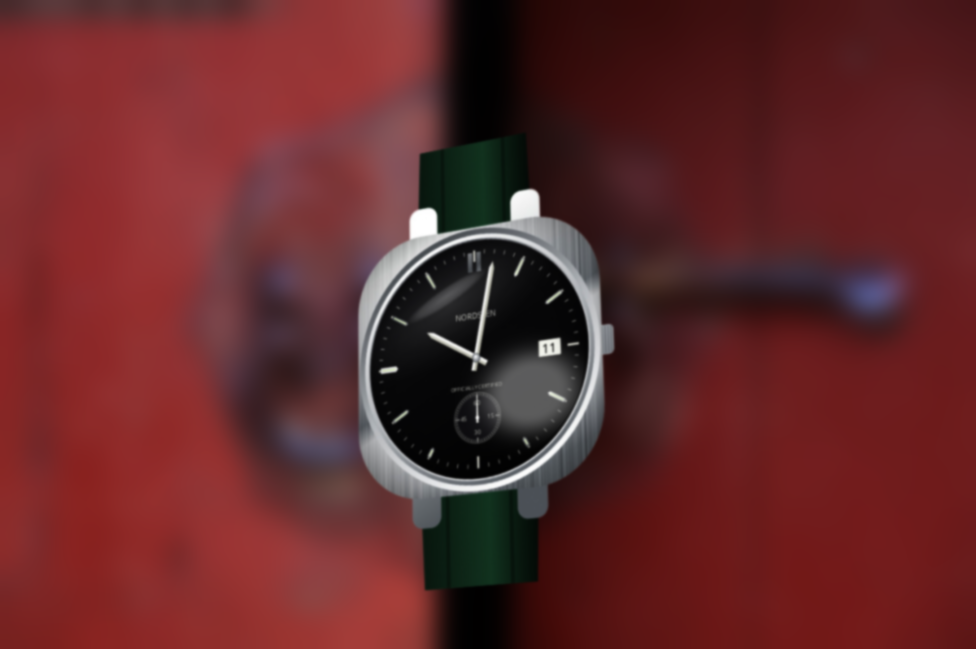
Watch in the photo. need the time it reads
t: 10:02
